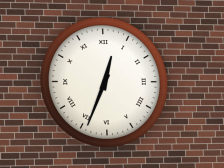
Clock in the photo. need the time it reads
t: 12:34
